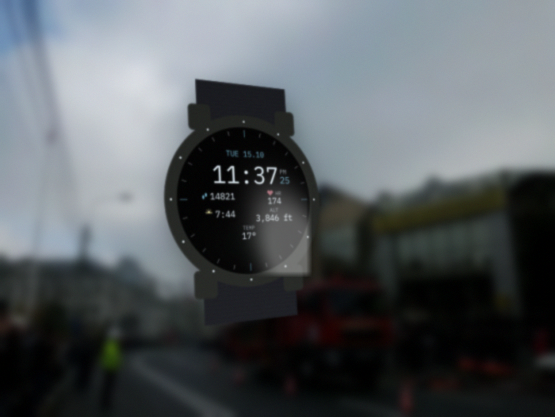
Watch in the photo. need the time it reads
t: 11:37:25
